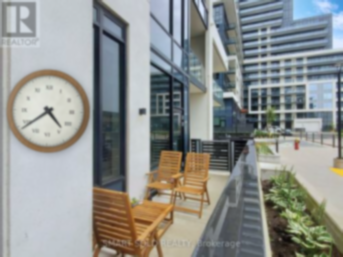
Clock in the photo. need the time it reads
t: 4:39
